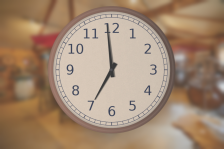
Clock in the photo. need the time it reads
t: 6:59
